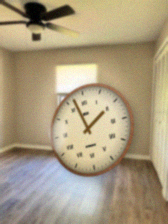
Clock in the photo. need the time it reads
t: 1:57
